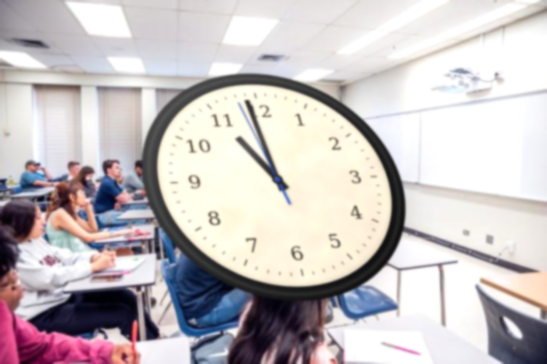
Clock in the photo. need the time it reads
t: 10:58:58
